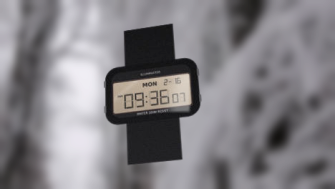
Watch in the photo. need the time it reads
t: 9:36:07
